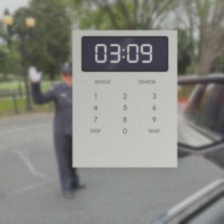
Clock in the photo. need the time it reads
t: 3:09
